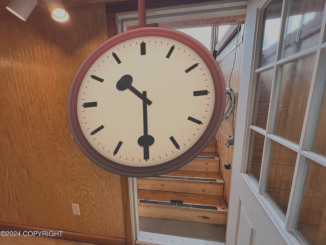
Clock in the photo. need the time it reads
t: 10:30
